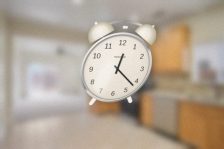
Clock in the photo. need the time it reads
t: 12:22
